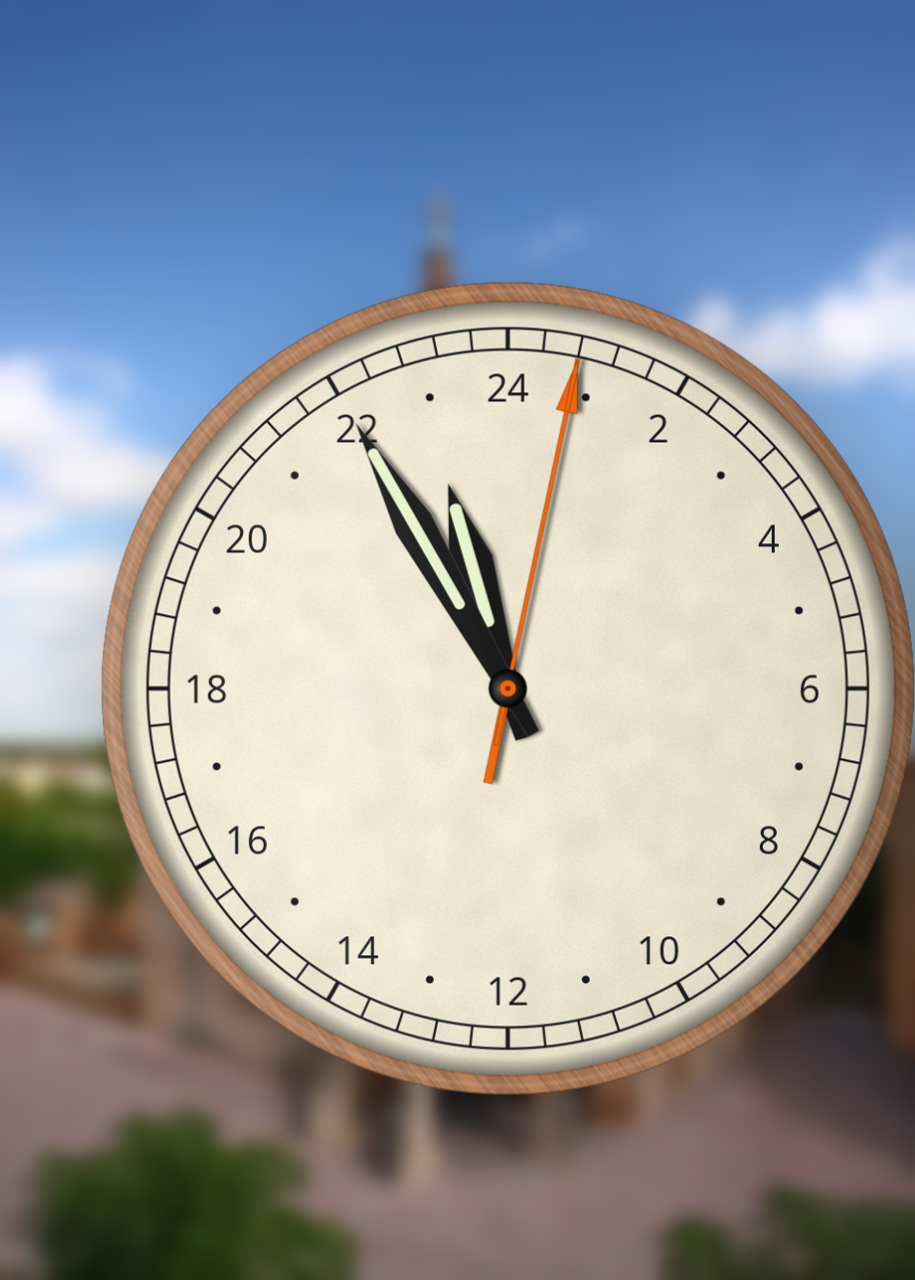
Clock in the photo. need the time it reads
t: 22:55:02
